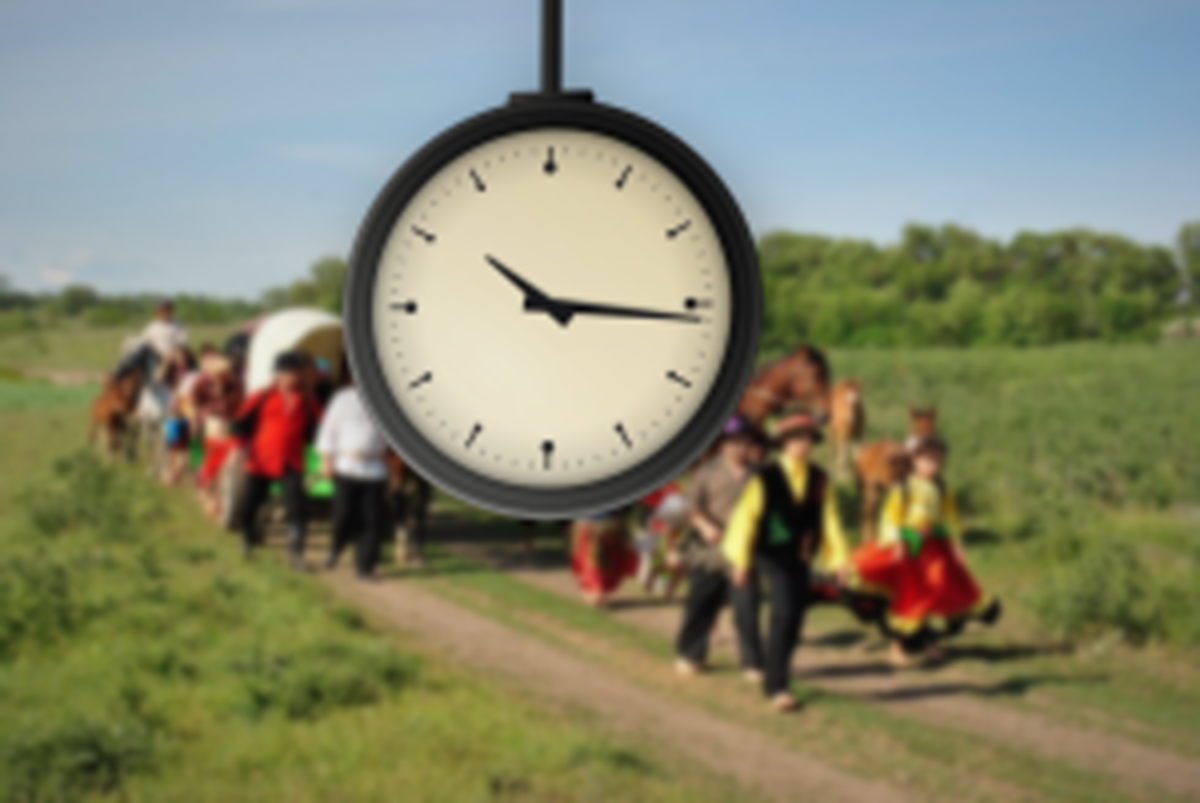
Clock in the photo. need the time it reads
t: 10:16
